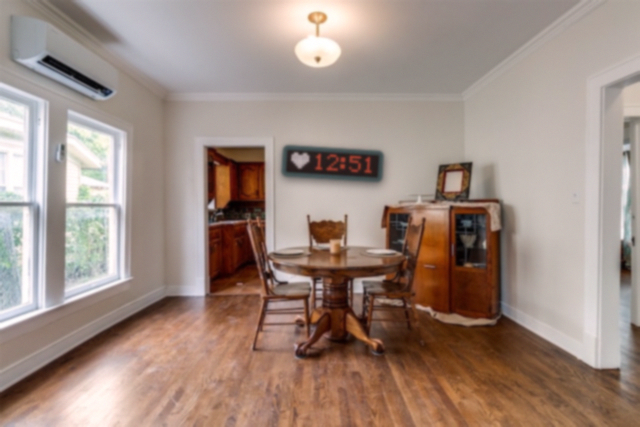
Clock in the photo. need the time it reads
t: 12:51
